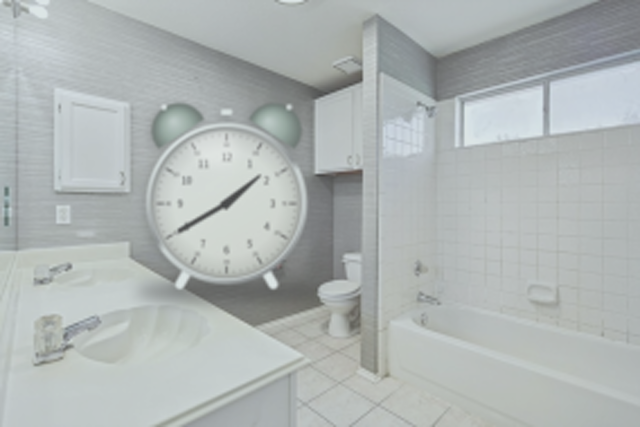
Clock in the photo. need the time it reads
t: 1:40
